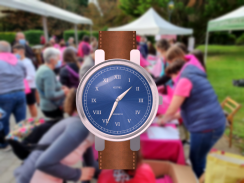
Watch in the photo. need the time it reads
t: 1:34
